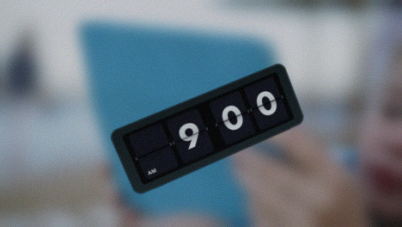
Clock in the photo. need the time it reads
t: 9:00
